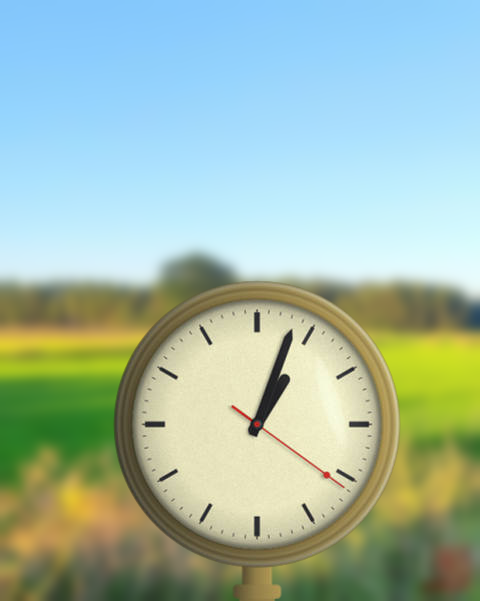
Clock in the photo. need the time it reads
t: 1:03:21
